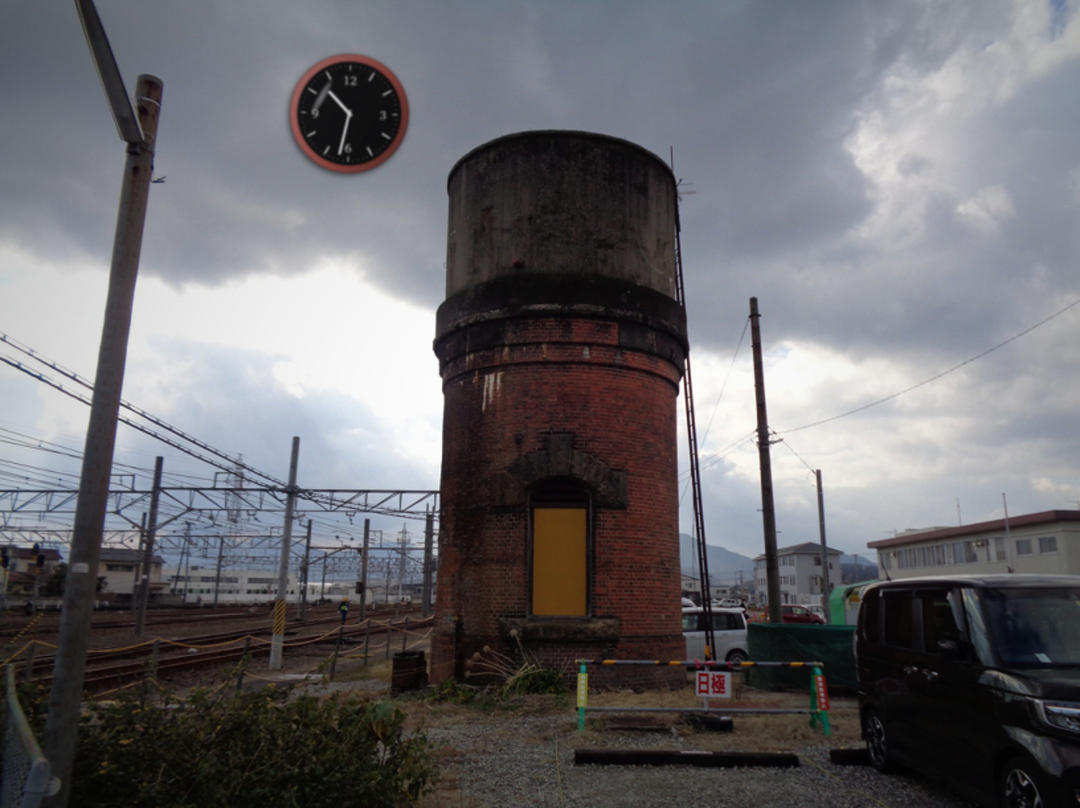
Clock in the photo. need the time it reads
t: 10:32
